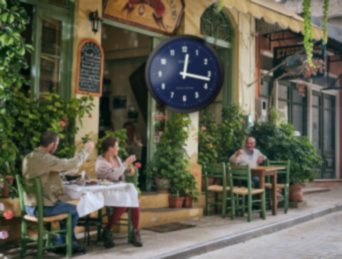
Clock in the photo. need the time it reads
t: 12:17
